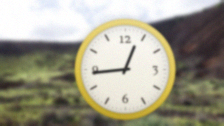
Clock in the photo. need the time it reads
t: 12:44
